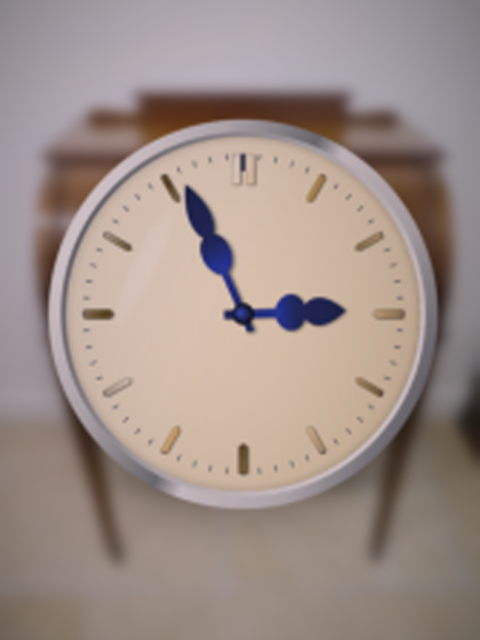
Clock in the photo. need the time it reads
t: 2:56
